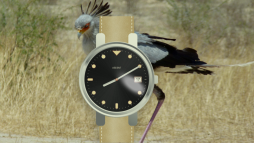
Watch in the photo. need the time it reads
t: 8:10
